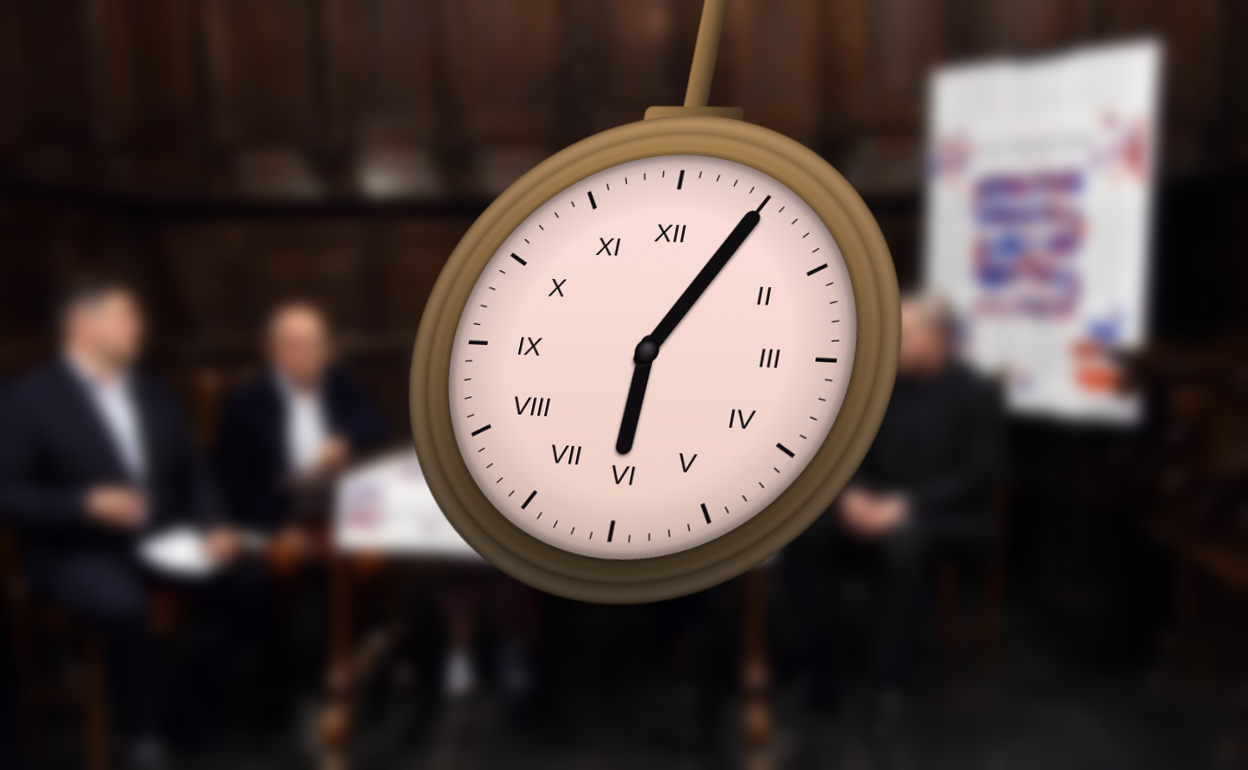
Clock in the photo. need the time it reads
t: 6:05
